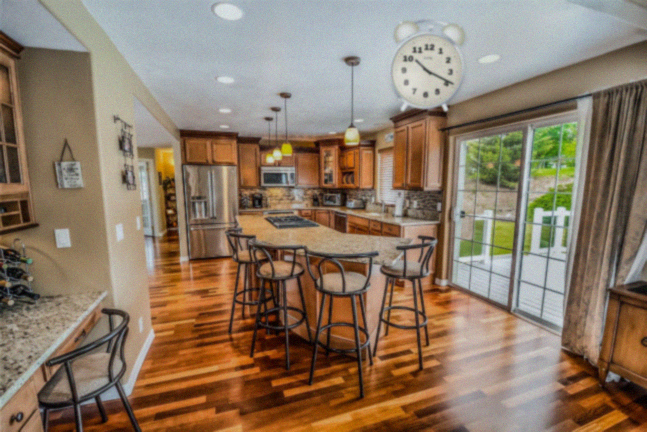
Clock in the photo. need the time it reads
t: 10:19
